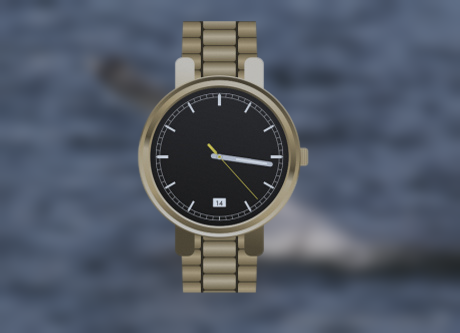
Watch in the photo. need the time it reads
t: 3:16:23
